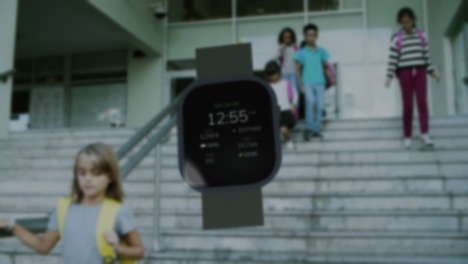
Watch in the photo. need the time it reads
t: 12:55
